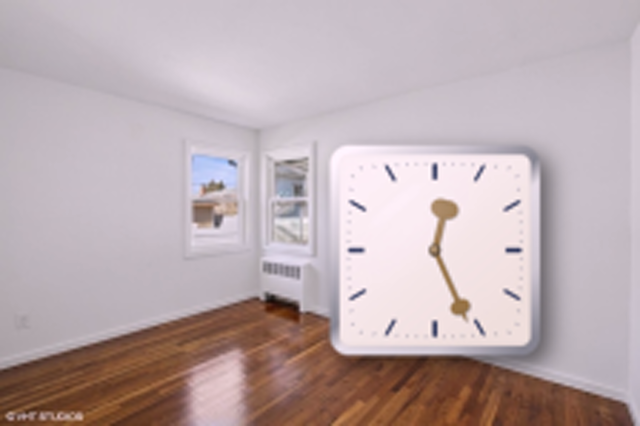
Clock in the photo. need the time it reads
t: 12:26
